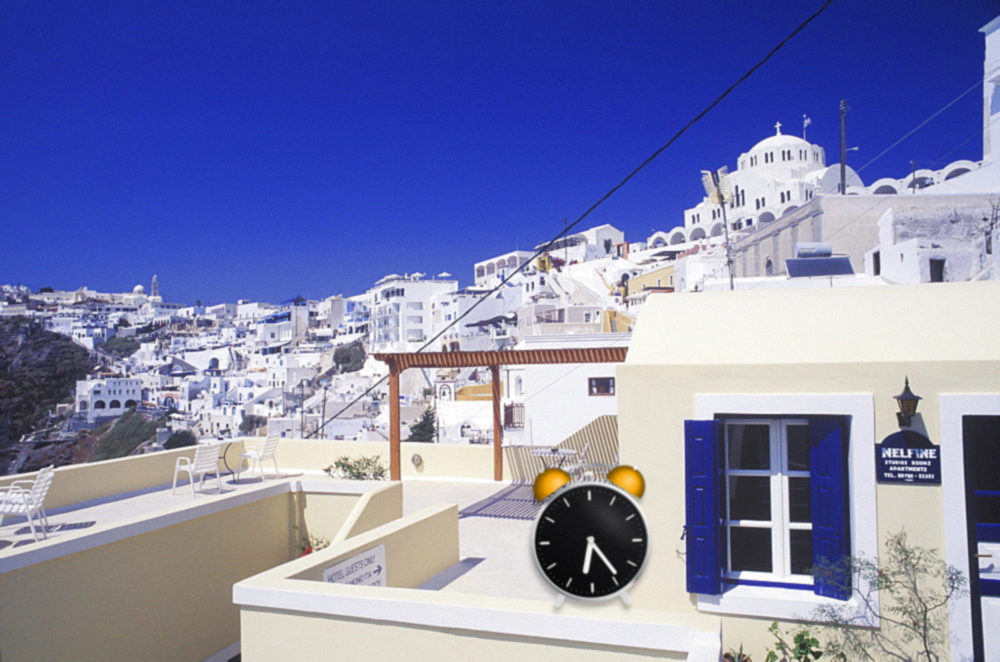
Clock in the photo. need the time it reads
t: 6:24
